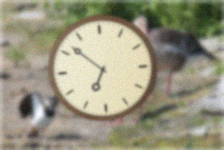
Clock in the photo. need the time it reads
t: 6:52
